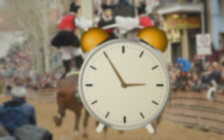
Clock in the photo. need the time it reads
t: 2:55
